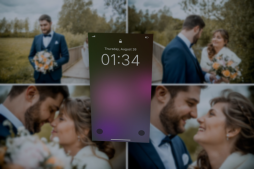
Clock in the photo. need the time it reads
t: 1:34
